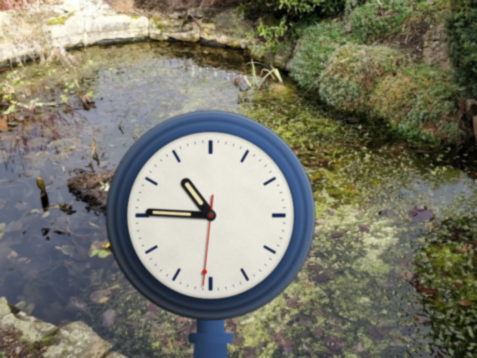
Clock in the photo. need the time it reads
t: 10:45:31
